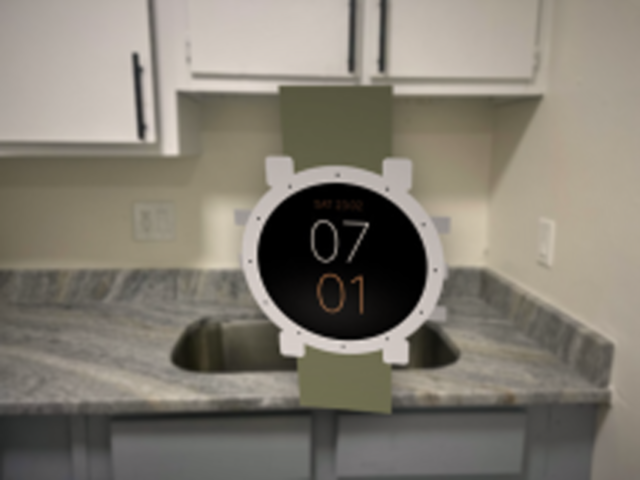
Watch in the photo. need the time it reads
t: 7:01
